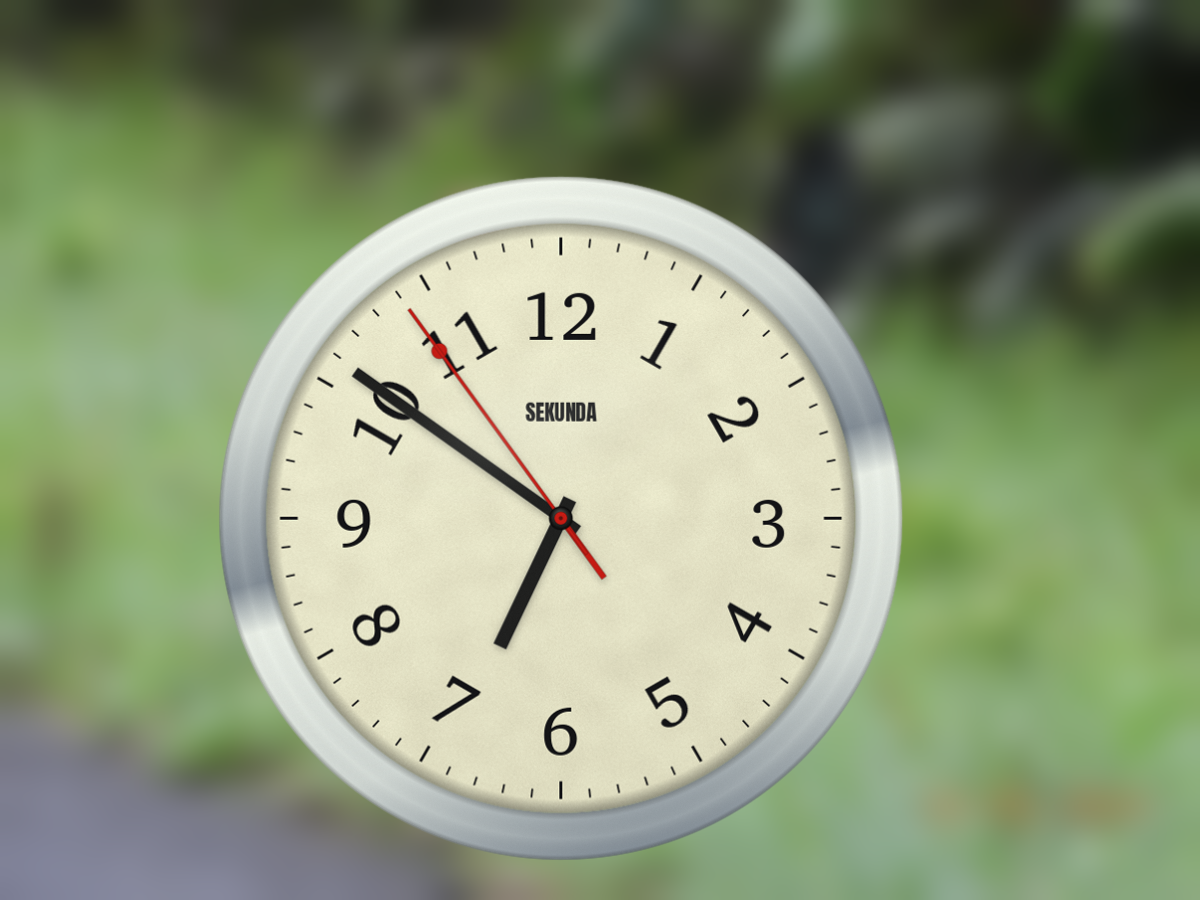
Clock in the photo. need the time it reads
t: 6:50:54
